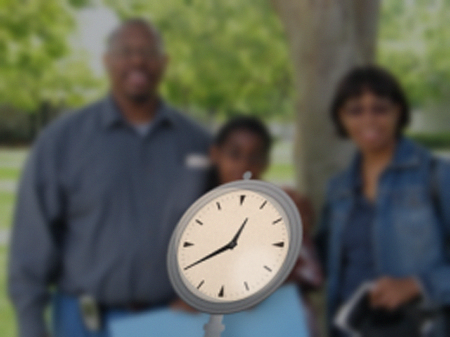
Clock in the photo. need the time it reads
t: 12:40
